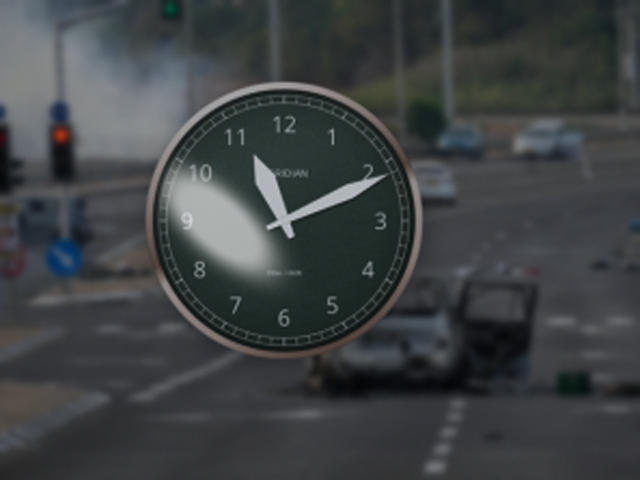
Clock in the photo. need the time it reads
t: 11:11
